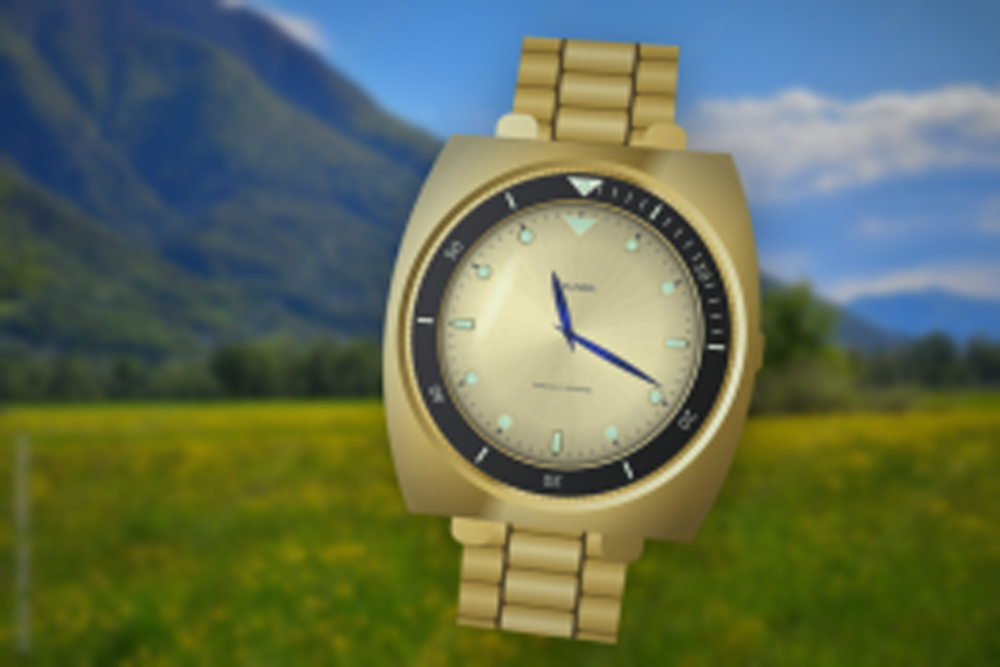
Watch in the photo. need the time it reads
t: 11:19
